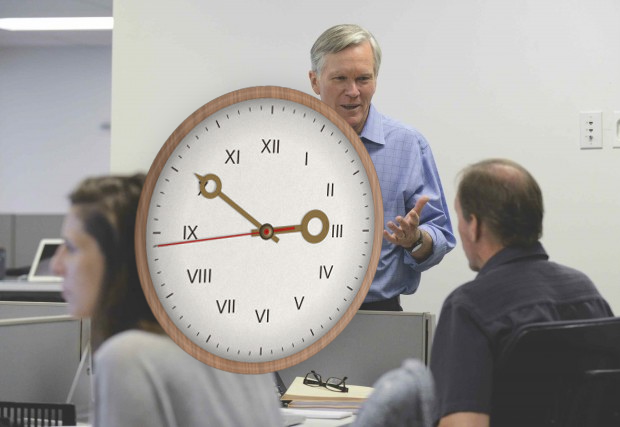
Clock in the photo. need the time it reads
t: 2:50:44
